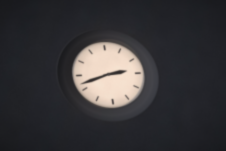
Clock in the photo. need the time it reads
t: 2:42
